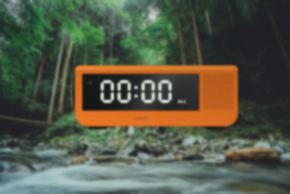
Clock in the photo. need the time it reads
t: 0:00
